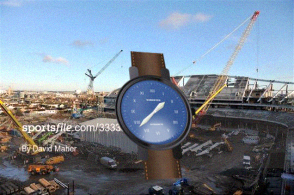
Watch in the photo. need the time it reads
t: 1:38
